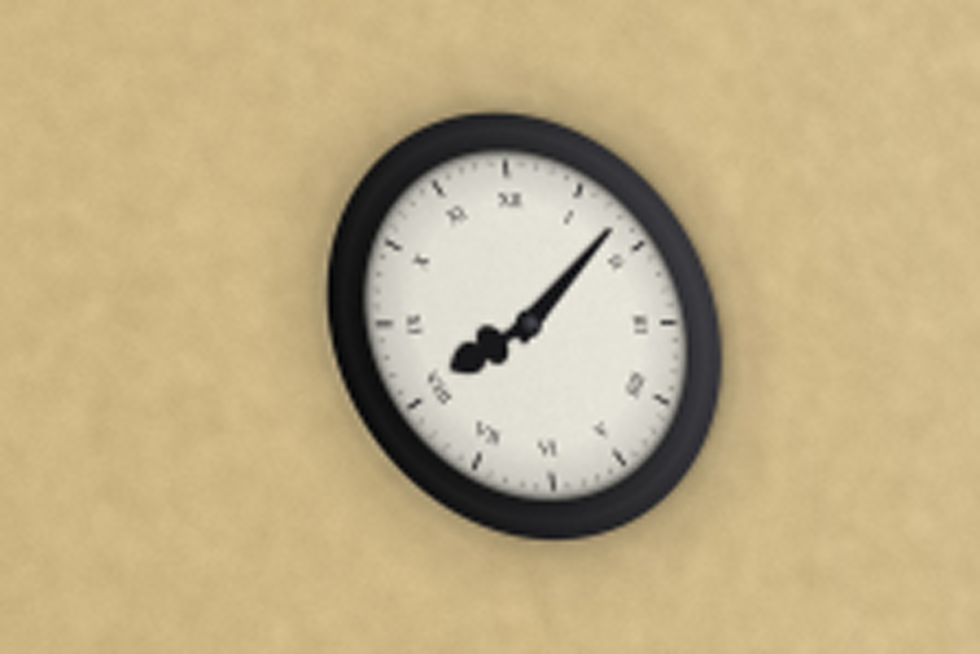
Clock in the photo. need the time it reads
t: 8:08
